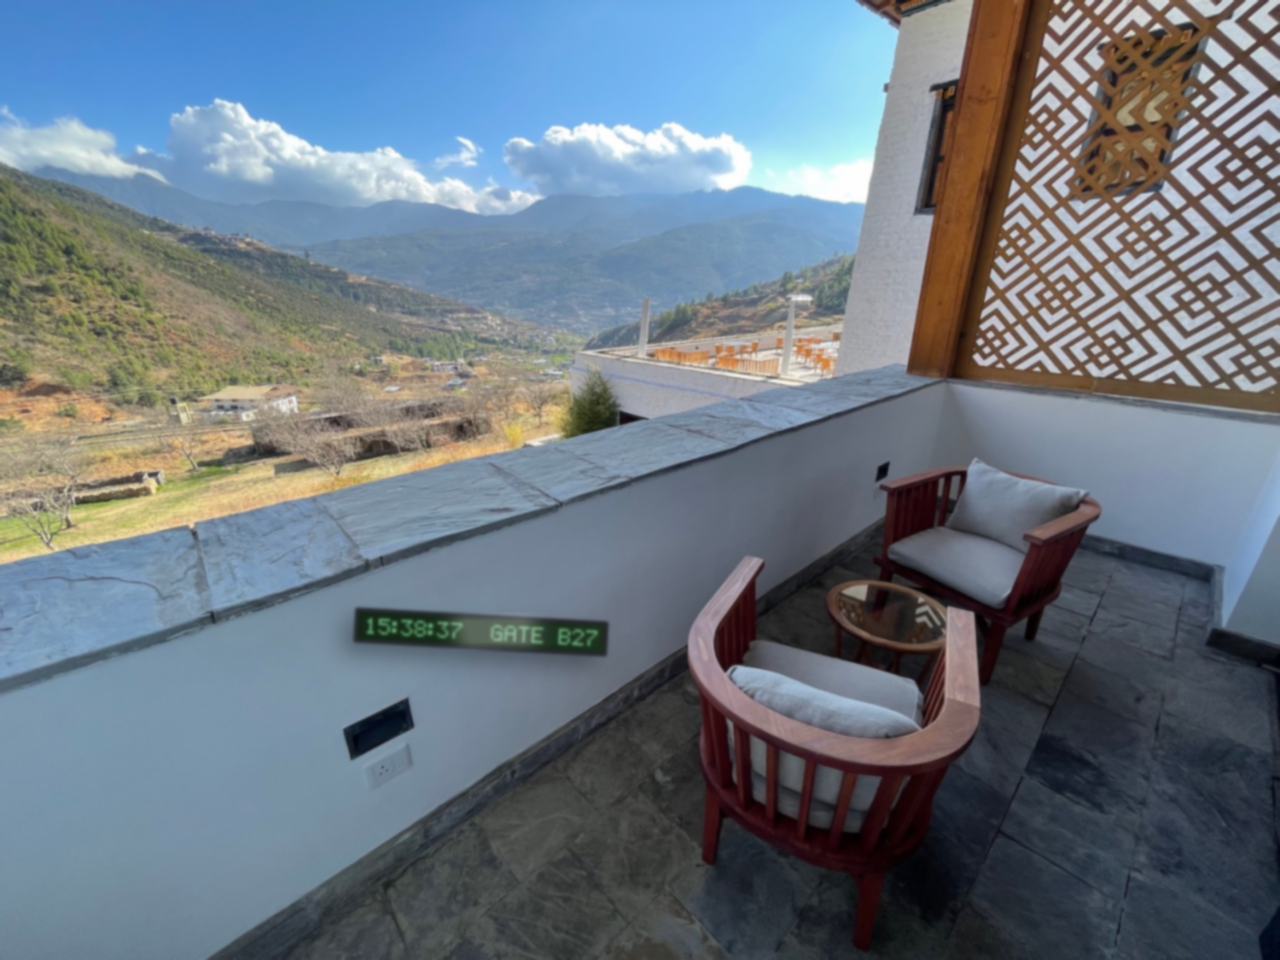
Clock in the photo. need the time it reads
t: 15:38:37
